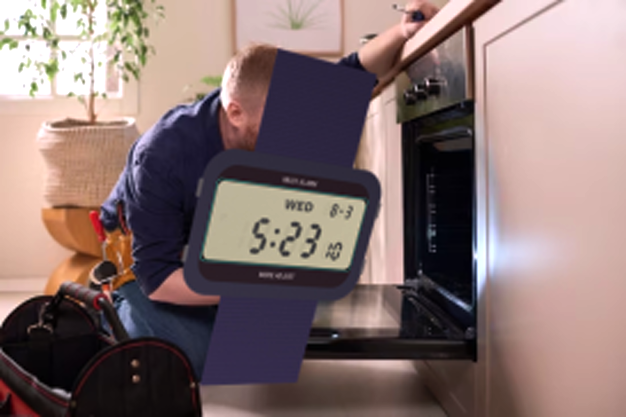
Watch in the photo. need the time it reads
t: 5:23:10
